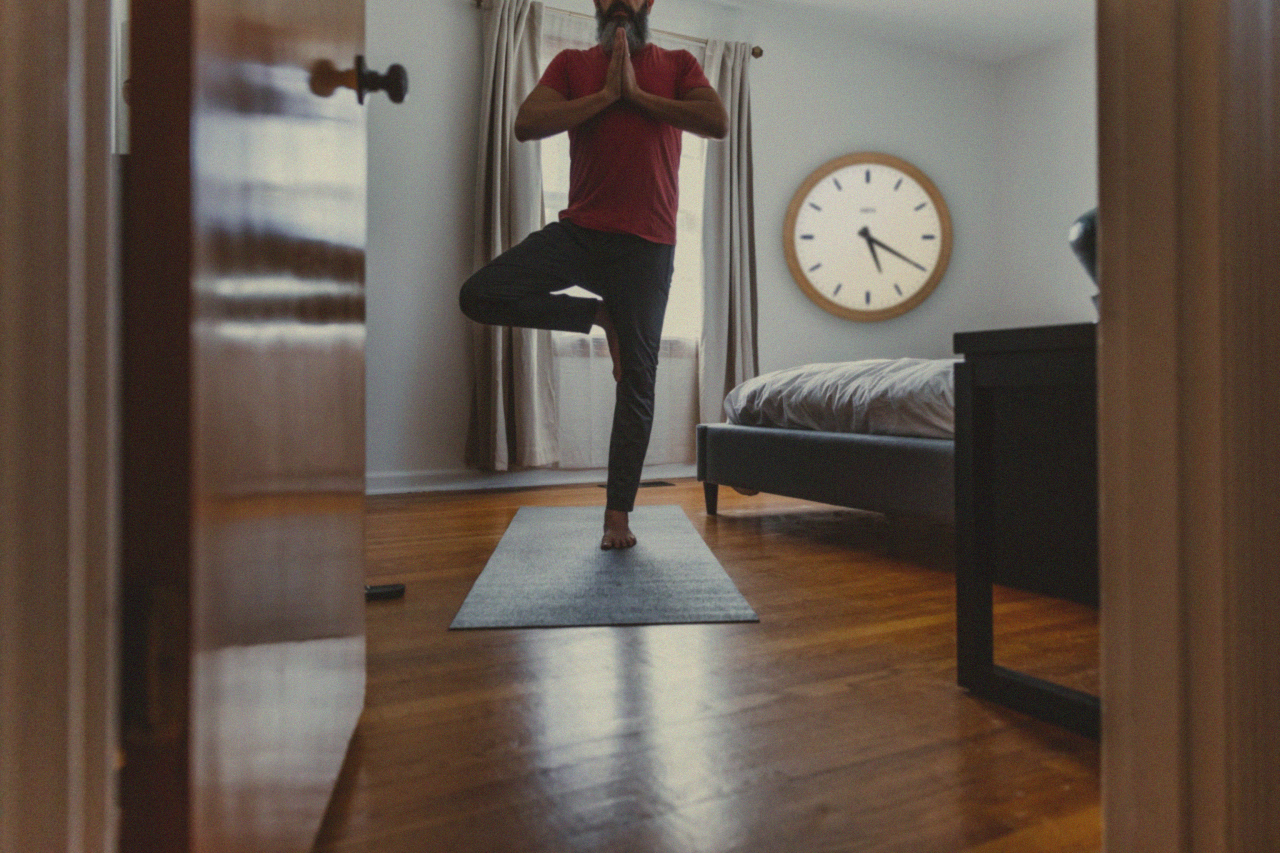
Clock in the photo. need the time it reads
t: 5:20
